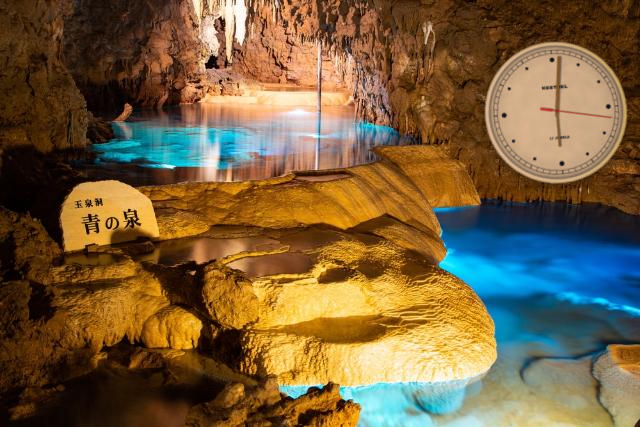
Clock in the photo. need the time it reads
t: 6:01:17
